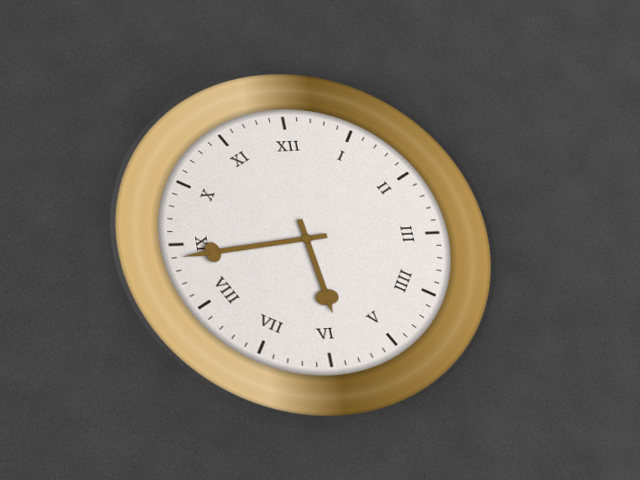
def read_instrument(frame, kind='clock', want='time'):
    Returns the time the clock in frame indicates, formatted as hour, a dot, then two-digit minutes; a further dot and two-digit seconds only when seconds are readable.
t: 5.44
